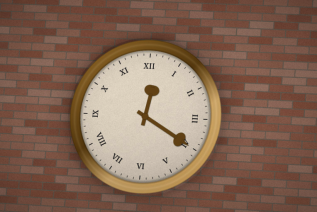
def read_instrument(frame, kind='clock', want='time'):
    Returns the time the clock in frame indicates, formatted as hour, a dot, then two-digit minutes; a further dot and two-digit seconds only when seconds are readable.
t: 12.20
